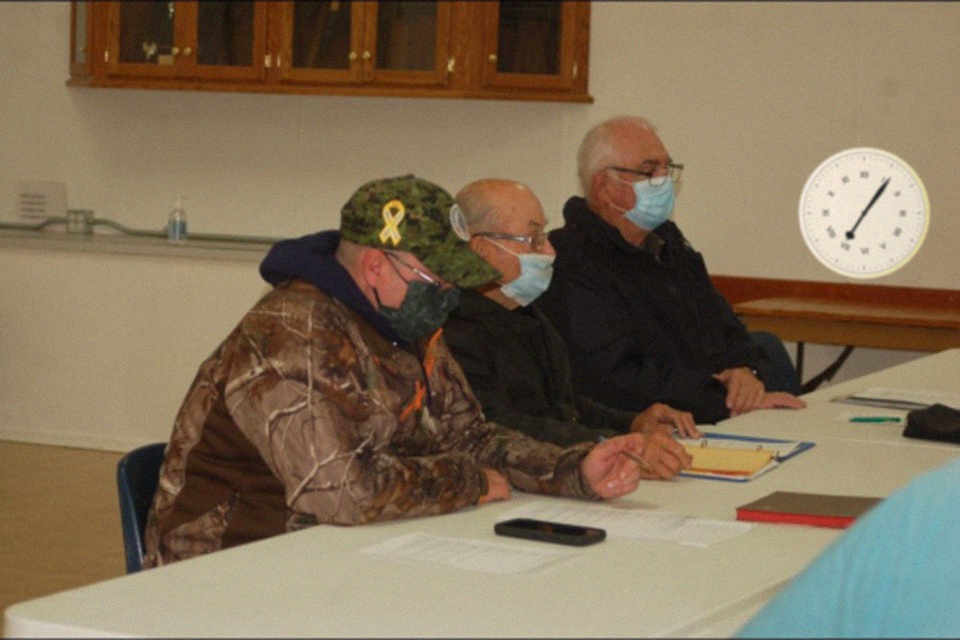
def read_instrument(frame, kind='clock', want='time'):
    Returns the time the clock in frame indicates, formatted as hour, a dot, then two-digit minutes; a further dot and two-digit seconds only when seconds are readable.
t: 7.06
